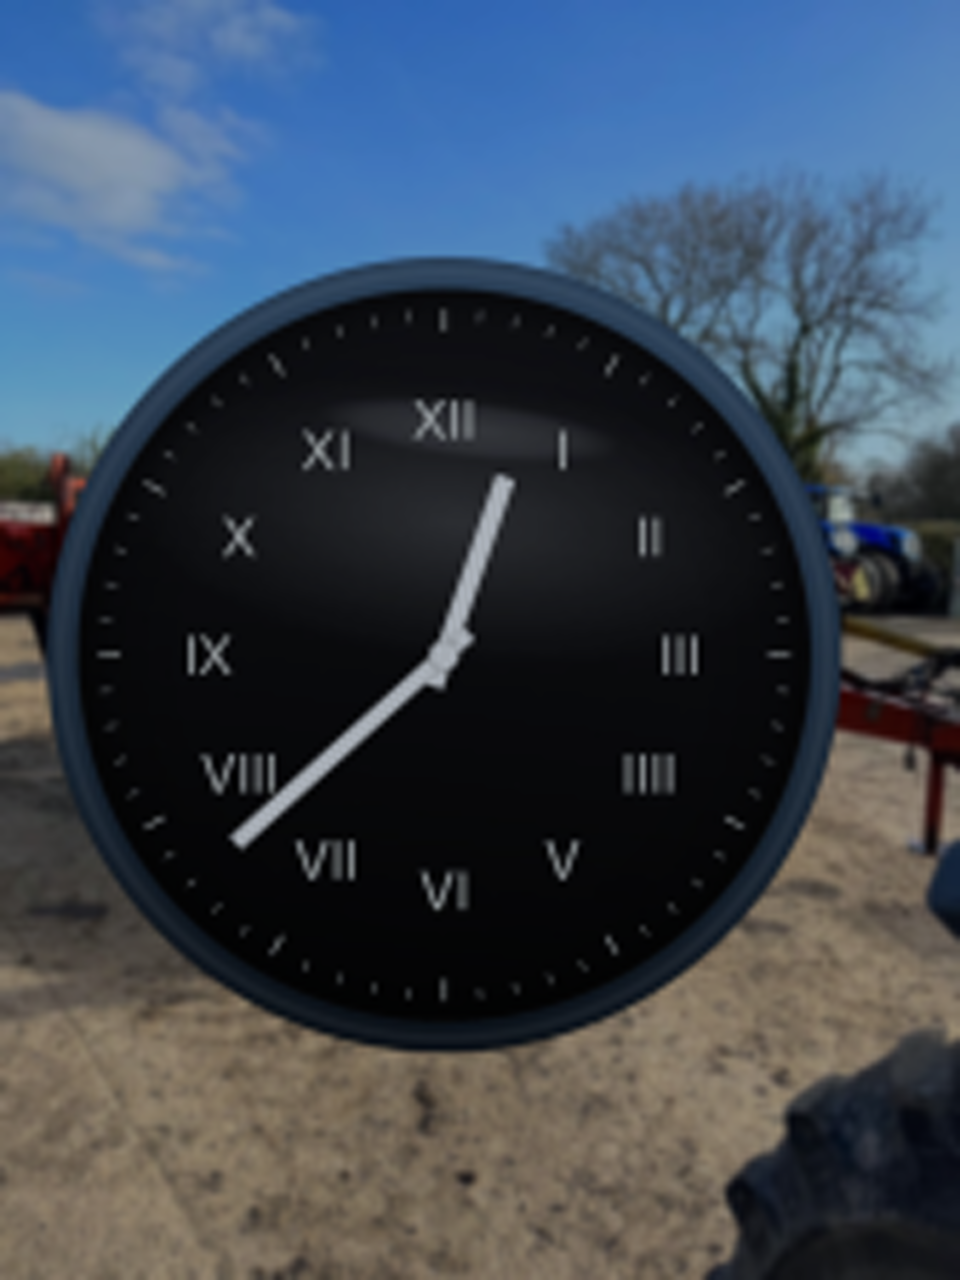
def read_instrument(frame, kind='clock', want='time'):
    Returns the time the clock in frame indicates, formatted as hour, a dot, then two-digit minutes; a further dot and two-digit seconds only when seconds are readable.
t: 12.38
